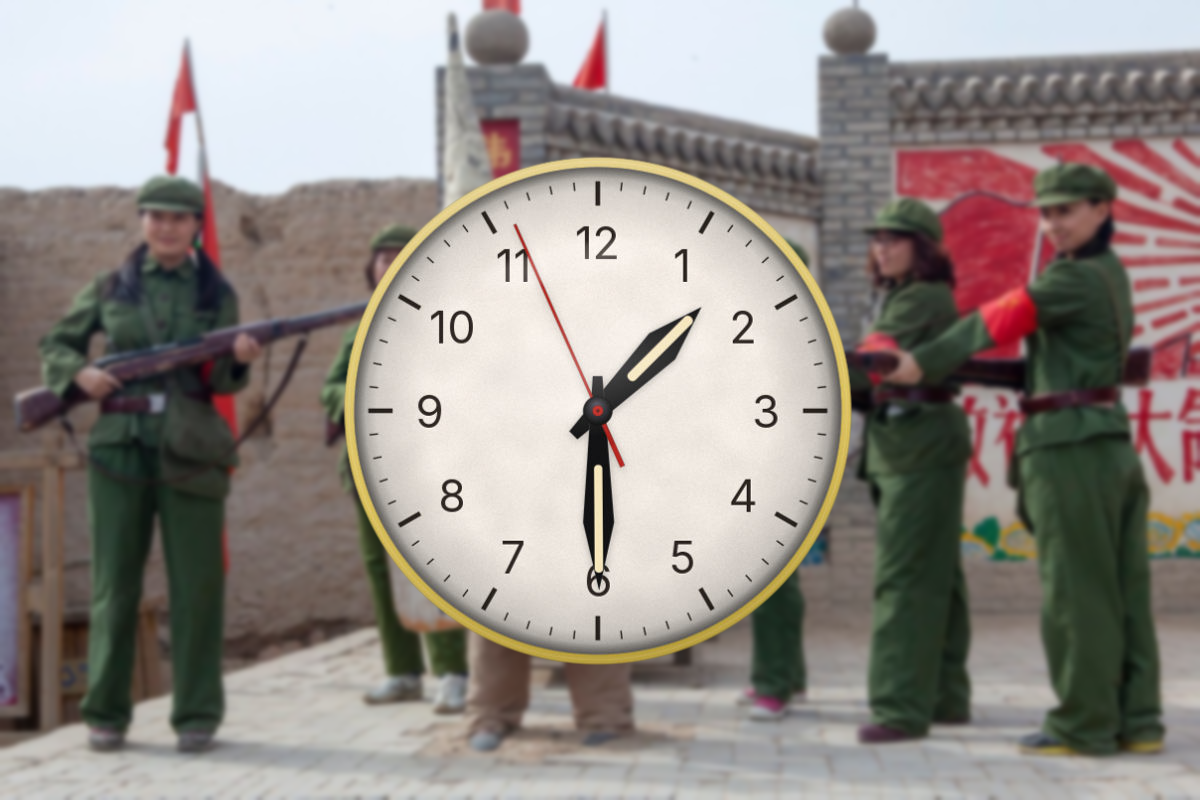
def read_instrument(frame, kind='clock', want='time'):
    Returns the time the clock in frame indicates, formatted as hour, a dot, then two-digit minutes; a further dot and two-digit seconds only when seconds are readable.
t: 1.29.56
